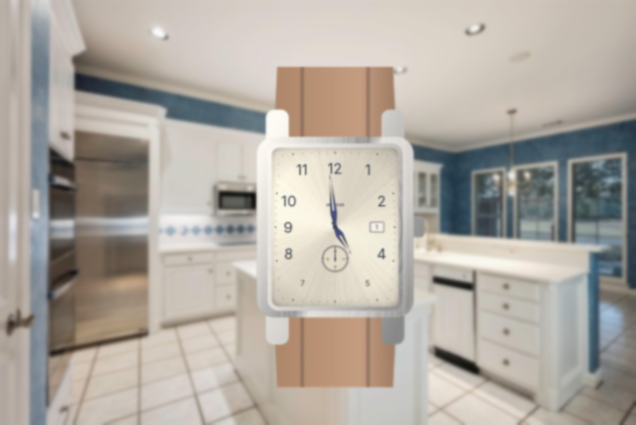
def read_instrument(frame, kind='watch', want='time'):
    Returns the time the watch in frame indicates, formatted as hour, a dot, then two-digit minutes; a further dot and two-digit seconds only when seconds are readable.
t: 4.59
